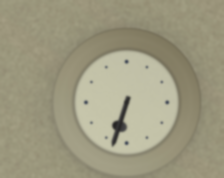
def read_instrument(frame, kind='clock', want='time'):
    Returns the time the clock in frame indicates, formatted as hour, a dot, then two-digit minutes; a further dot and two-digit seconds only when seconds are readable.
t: 6.33
